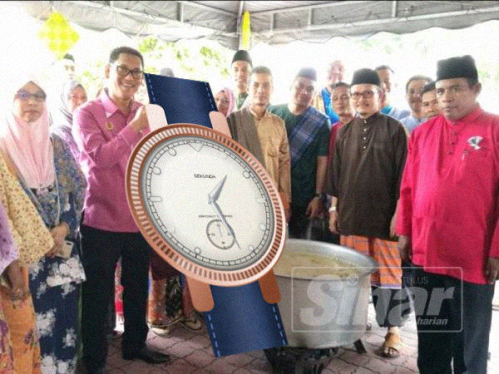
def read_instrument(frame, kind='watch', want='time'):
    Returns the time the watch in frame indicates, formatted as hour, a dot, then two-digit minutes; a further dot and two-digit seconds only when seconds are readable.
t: 1.27
